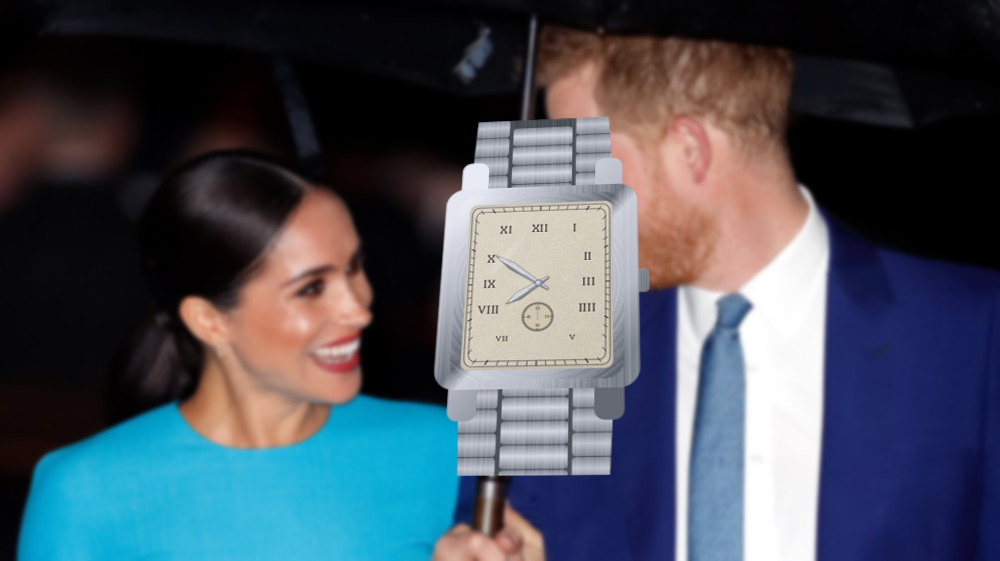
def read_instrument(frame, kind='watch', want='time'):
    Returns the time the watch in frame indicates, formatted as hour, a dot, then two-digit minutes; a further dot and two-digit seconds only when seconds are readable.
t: 7.51
